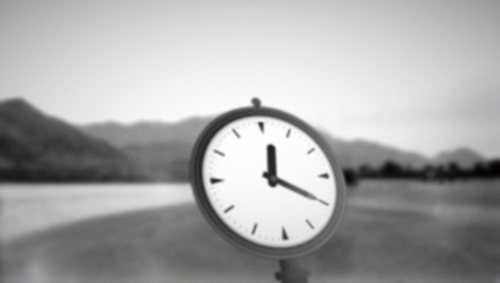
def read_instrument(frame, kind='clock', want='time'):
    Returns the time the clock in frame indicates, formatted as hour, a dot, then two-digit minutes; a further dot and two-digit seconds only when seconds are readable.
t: 12.20
